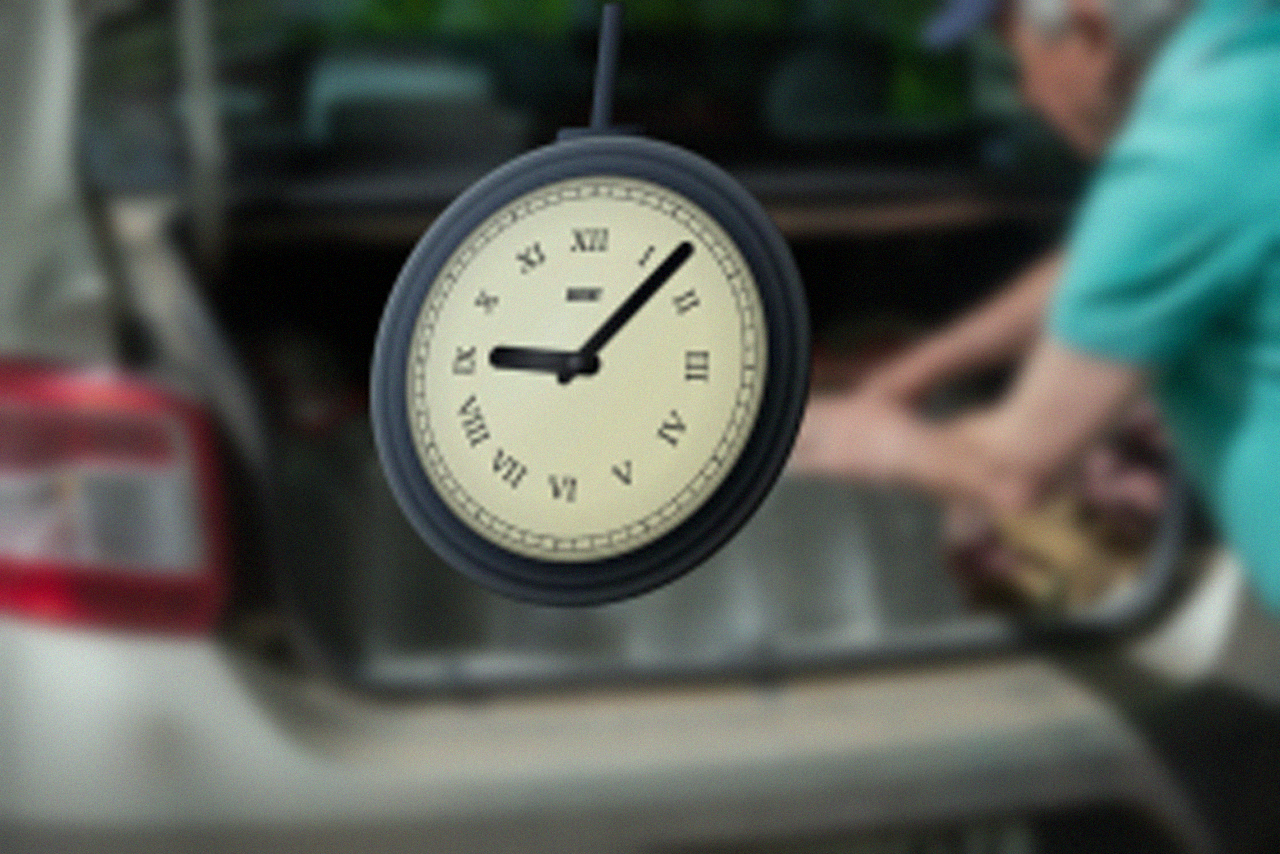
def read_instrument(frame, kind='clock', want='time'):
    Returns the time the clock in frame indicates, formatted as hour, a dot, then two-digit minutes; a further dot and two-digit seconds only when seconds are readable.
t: 9.07
